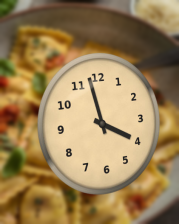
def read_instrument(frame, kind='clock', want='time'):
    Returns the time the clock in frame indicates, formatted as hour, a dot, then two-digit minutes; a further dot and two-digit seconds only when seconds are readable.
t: 3.58
